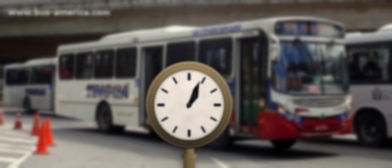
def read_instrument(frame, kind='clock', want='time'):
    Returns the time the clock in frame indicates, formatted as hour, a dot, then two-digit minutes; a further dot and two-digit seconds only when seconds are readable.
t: 1.04
